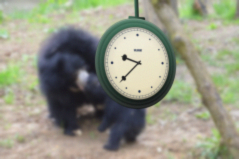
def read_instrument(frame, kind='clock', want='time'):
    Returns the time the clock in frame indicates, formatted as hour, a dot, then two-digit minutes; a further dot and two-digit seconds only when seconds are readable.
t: 9.38
